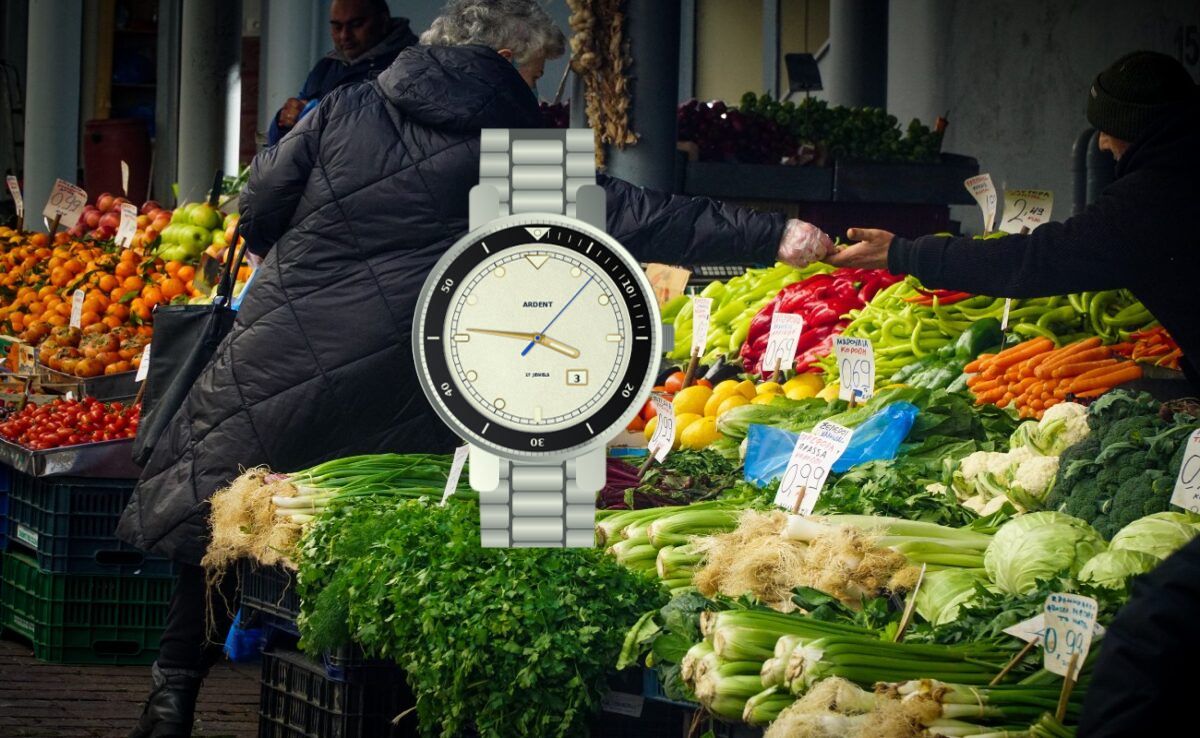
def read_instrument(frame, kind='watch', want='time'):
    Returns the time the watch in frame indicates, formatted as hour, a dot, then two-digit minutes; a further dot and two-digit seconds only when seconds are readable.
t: 3.46.07
